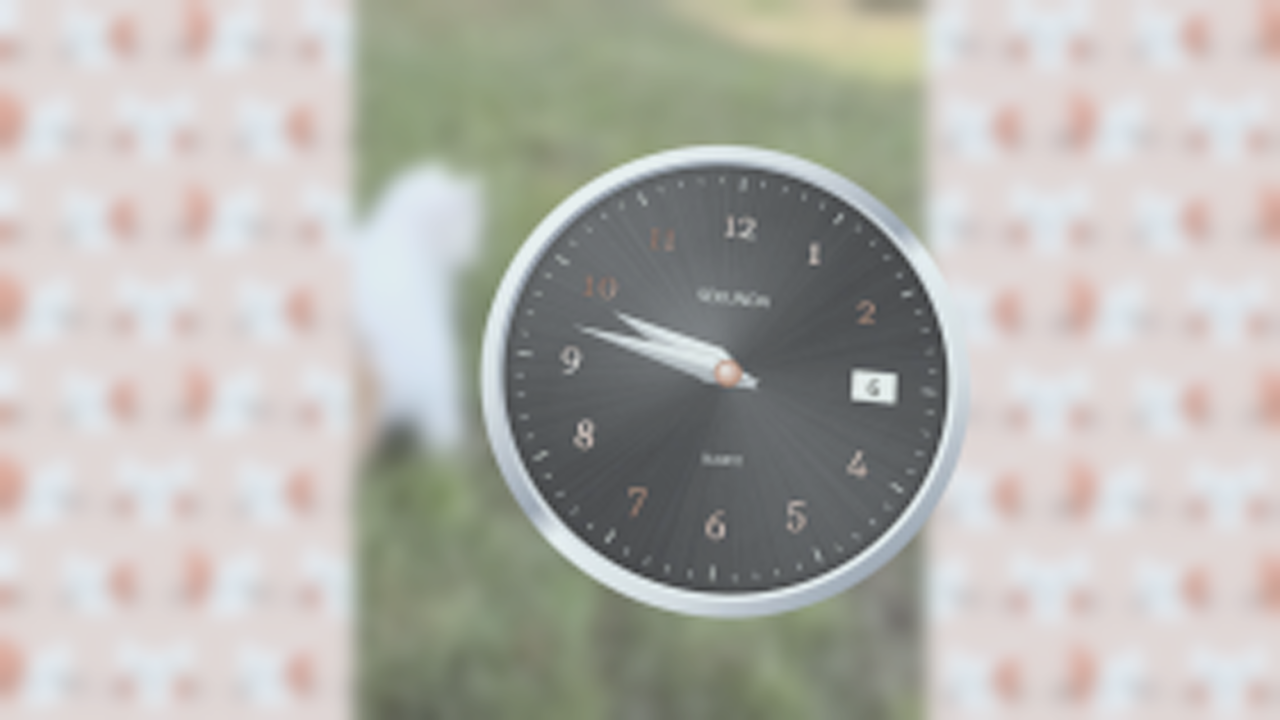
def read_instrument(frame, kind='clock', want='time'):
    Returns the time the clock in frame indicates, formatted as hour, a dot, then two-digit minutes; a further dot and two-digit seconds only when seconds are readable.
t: 9.47
